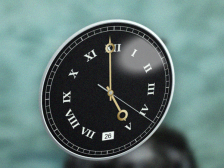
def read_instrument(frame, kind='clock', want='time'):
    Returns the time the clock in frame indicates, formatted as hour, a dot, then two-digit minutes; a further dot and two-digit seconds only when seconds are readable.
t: 4.59.21
